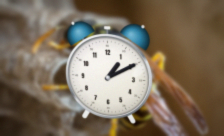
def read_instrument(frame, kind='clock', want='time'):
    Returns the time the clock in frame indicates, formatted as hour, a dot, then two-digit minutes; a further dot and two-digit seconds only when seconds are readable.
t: 1.10
